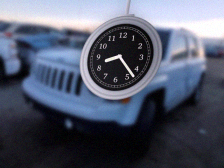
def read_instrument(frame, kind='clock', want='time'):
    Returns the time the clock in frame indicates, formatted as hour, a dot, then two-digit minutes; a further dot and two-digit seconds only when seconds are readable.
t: 8.23
